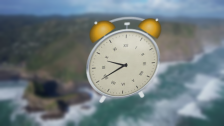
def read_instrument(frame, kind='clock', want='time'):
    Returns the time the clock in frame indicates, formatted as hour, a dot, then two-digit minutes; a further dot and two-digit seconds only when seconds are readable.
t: 9.40
